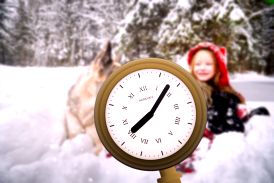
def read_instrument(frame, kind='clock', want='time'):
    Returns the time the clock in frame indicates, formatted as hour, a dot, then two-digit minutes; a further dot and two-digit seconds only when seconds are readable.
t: 8.08
